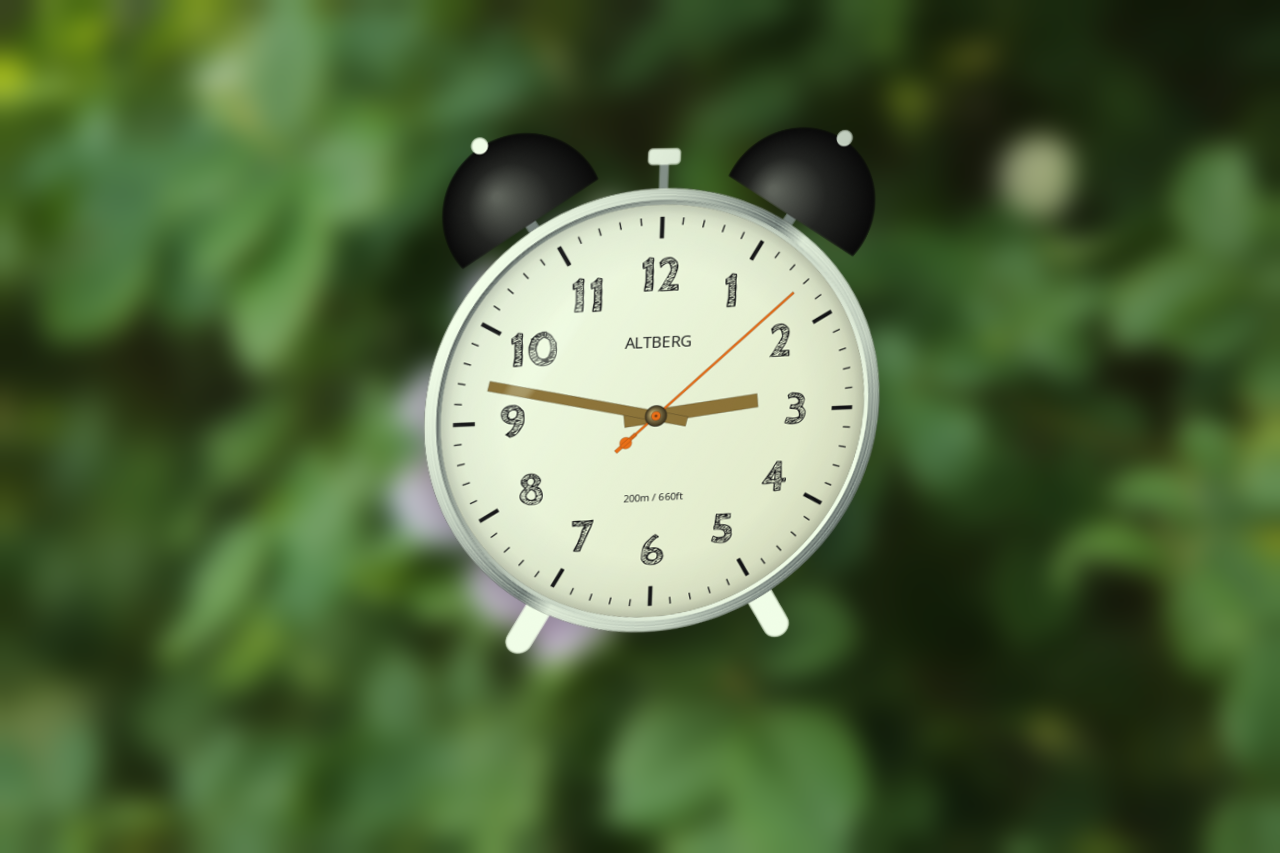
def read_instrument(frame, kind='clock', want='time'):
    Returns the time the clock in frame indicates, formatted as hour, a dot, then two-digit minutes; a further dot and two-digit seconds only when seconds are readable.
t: 2.47.08
